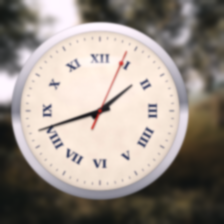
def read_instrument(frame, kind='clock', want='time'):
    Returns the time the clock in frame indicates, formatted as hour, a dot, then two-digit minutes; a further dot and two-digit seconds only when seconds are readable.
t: 1.42.04
